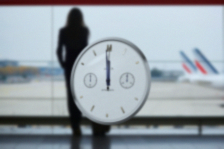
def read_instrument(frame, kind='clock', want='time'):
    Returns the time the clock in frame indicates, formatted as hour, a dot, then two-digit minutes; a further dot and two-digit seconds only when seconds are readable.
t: 11.59
